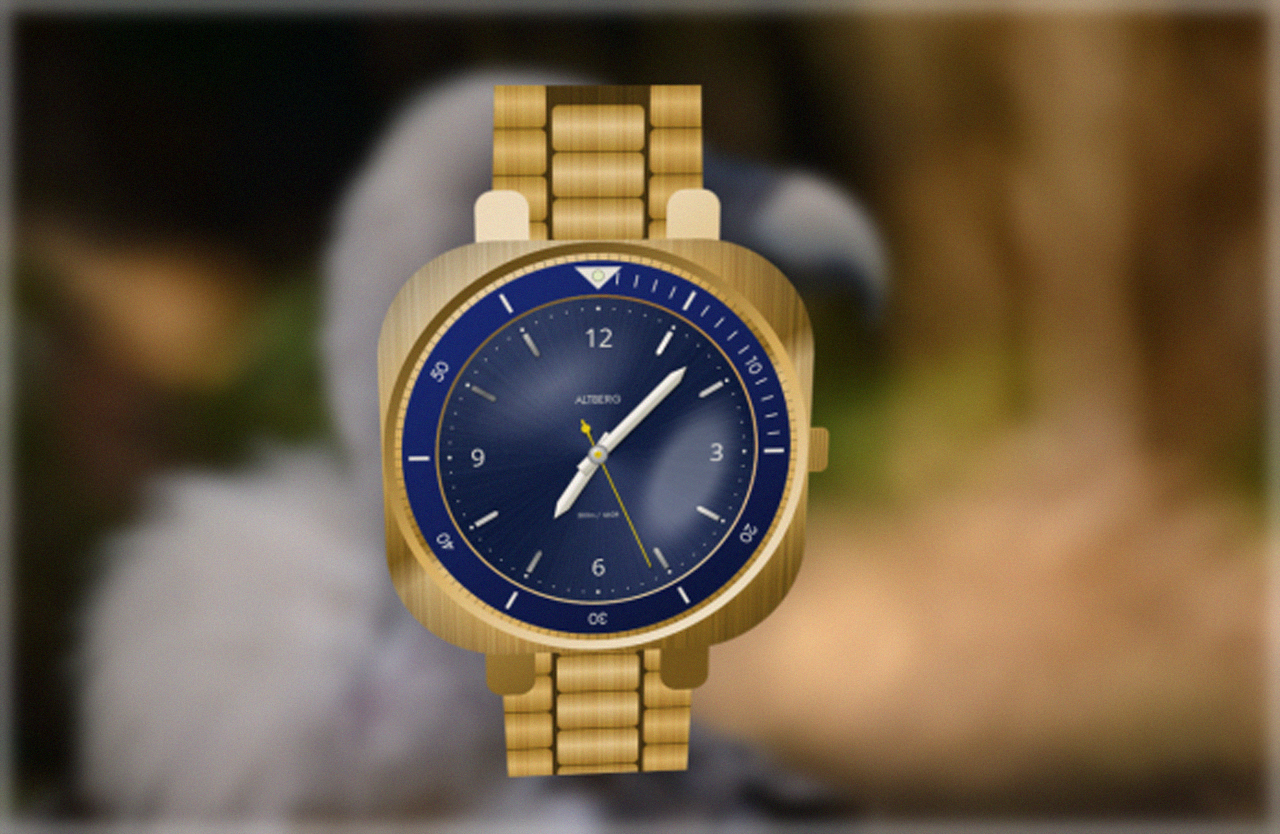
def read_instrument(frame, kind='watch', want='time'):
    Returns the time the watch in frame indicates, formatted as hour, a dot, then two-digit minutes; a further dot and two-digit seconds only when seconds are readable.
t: 7.07.26
